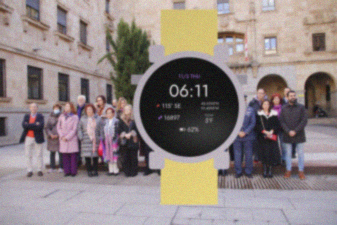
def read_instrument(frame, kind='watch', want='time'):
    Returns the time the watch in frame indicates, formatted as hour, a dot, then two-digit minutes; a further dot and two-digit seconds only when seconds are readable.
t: 6.11
